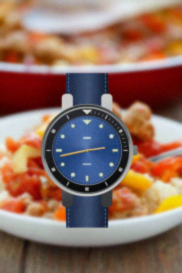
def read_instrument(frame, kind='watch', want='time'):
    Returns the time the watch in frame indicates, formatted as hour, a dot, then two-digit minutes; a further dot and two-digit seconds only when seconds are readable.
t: 2.43
